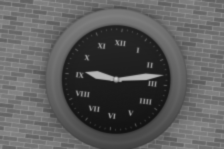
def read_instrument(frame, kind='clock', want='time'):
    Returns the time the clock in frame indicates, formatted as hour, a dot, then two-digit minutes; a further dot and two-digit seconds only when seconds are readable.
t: 9.13
